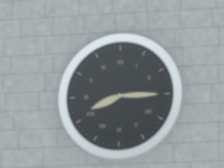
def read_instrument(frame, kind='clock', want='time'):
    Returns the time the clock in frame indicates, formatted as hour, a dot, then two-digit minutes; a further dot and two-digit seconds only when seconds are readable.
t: 8.15
